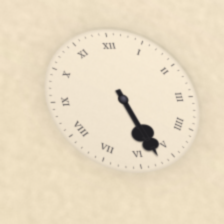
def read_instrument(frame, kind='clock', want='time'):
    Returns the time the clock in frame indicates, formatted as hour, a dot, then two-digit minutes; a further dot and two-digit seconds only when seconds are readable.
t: 5.27
